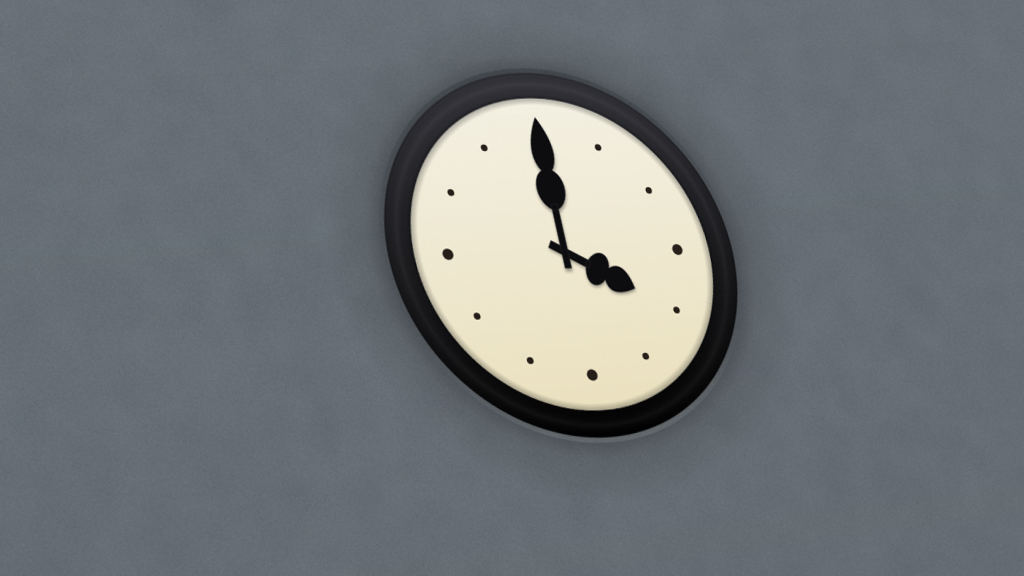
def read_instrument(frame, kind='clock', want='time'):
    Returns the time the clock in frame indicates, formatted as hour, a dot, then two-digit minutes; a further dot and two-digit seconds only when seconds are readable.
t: 4.00
